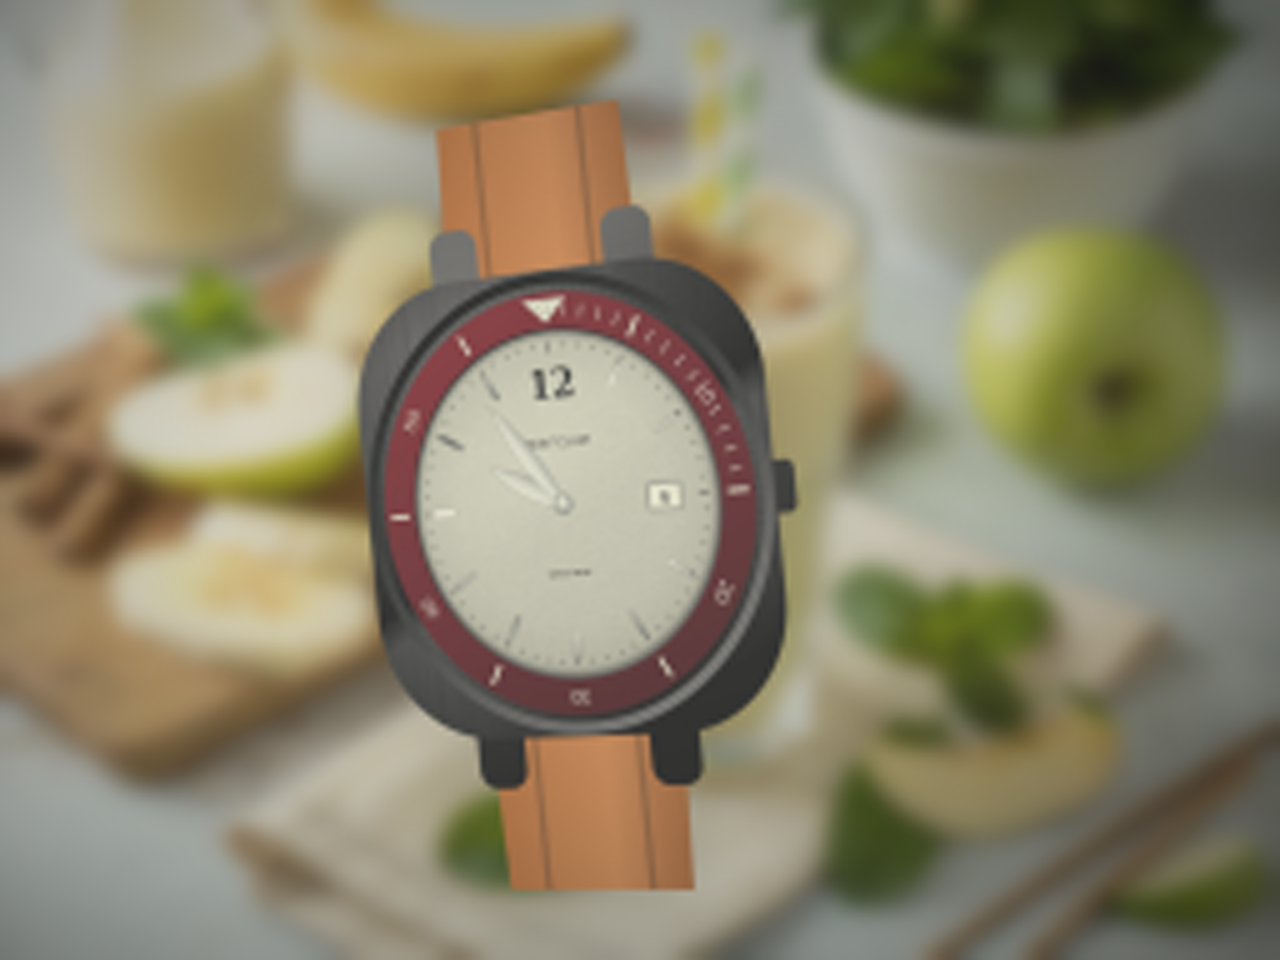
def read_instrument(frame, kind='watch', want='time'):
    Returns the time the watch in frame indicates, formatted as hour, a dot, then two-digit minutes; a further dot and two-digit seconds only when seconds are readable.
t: 9.54
